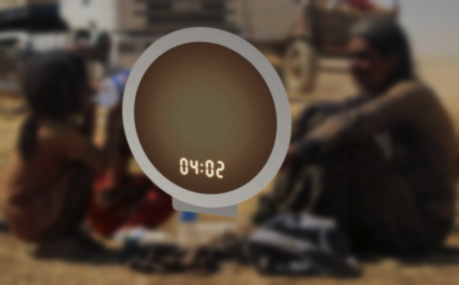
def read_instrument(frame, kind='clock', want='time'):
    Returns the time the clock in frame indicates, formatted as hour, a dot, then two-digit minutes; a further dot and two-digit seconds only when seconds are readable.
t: 4.02
